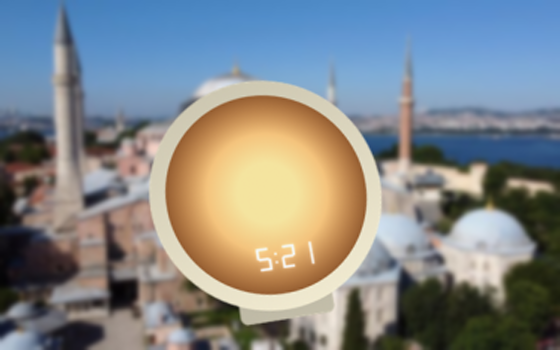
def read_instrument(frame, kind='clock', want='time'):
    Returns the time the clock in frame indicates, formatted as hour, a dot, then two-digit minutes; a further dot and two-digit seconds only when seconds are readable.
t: 5.21
